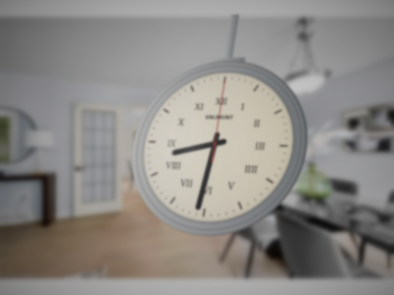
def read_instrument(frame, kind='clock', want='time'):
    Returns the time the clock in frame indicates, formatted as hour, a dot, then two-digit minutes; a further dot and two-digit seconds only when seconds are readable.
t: 8.31.00
